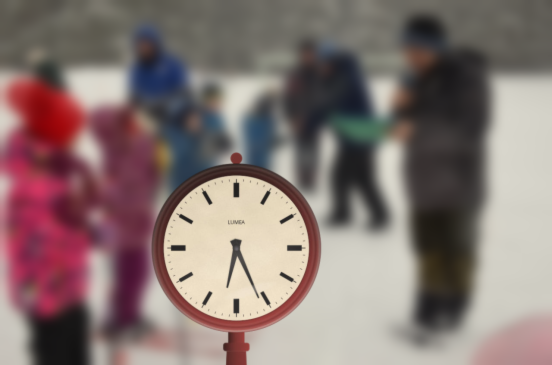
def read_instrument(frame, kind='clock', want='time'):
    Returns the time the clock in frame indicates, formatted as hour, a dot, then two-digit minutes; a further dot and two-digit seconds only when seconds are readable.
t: 6.26
